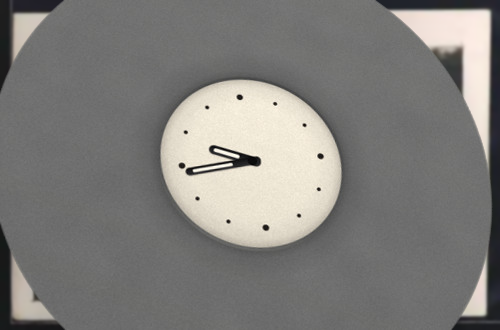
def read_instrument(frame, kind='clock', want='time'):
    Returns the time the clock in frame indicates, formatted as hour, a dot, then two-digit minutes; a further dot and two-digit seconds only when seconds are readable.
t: 9.44
